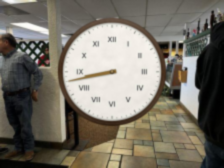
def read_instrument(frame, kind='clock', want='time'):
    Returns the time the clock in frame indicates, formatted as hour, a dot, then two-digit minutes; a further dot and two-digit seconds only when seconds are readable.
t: 8.43
